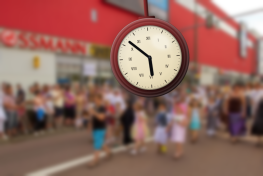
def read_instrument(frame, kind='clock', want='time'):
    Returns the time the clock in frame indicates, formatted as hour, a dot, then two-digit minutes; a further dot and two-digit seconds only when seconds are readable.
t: 5.52
